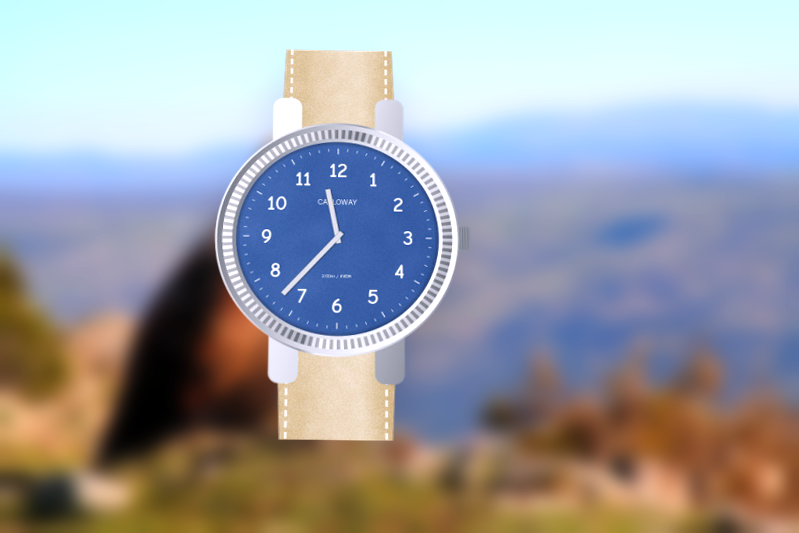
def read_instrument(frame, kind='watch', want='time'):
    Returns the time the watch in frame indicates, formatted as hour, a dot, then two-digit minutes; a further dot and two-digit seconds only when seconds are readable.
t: 11.37
